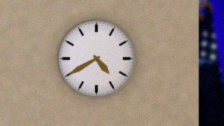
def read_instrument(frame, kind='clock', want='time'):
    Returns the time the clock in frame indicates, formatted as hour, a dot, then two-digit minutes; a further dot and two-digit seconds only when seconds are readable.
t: 4.40
